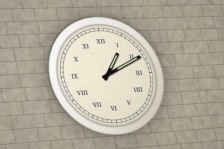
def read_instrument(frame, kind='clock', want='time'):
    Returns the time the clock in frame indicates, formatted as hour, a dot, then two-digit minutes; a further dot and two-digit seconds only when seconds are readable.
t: 1.11
